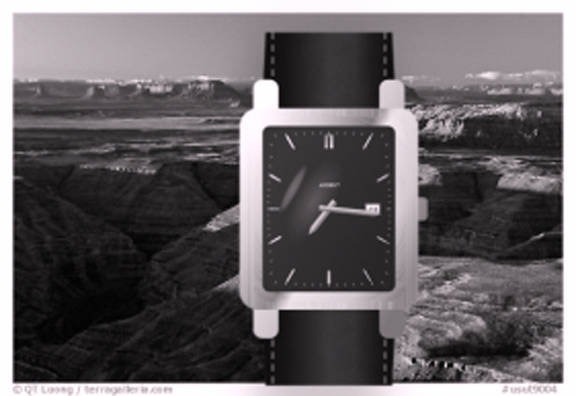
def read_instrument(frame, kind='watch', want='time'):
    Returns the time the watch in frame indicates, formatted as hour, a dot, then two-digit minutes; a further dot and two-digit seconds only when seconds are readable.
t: 7.16
